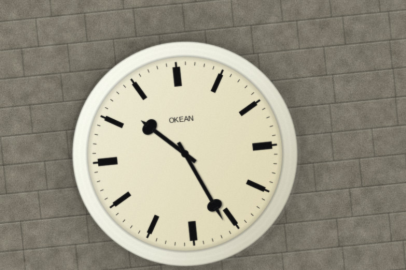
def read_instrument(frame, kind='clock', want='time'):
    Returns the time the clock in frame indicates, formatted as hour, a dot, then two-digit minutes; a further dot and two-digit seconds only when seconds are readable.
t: 10.26
